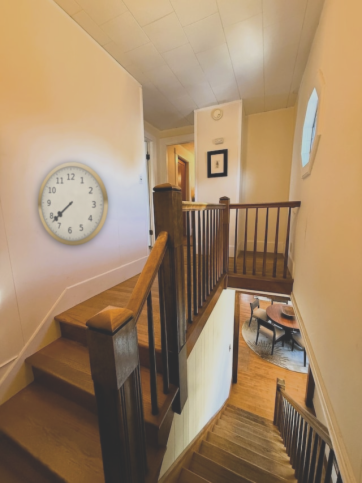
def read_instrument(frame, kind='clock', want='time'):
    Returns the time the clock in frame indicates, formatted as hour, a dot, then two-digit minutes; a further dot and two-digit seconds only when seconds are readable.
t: 7.38
